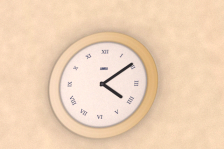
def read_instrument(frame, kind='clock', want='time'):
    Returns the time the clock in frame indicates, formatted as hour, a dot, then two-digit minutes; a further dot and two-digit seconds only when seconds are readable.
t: 4.09
